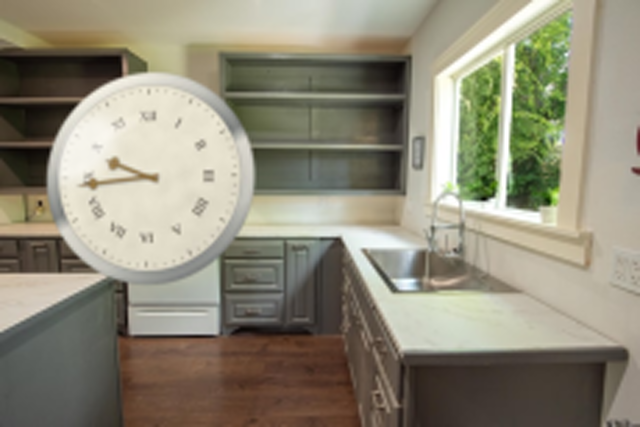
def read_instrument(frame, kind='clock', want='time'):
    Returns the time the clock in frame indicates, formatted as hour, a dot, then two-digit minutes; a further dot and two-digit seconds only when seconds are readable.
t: 9.44
